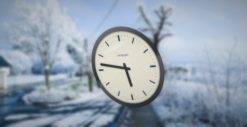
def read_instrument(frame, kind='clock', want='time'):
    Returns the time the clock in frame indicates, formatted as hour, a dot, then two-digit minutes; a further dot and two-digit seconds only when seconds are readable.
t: 5.47
